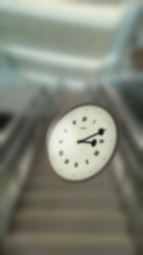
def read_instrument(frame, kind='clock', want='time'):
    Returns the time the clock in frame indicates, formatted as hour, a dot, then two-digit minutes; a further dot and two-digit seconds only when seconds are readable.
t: 3.11
